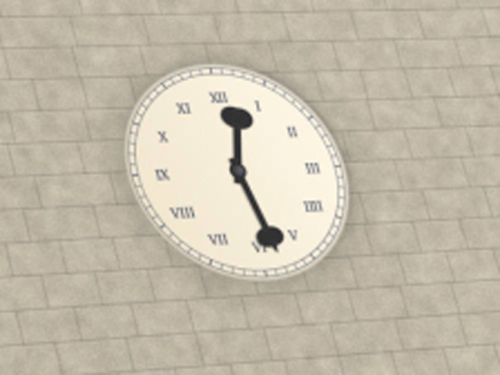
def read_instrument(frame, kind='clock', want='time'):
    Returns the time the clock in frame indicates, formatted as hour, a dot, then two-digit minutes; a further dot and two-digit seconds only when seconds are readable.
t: 12.28
